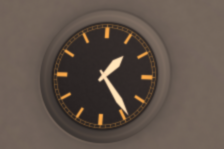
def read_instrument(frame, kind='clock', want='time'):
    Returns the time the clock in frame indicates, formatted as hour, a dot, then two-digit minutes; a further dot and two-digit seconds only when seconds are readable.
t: 1.24
